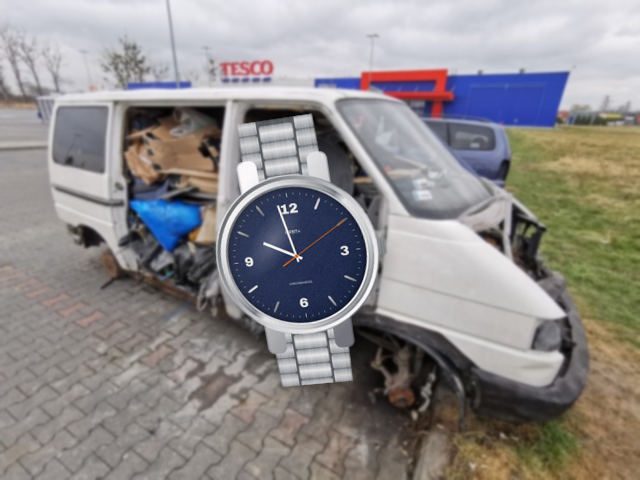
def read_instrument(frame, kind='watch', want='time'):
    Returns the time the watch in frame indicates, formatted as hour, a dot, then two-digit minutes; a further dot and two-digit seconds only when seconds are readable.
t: 9.58.10
